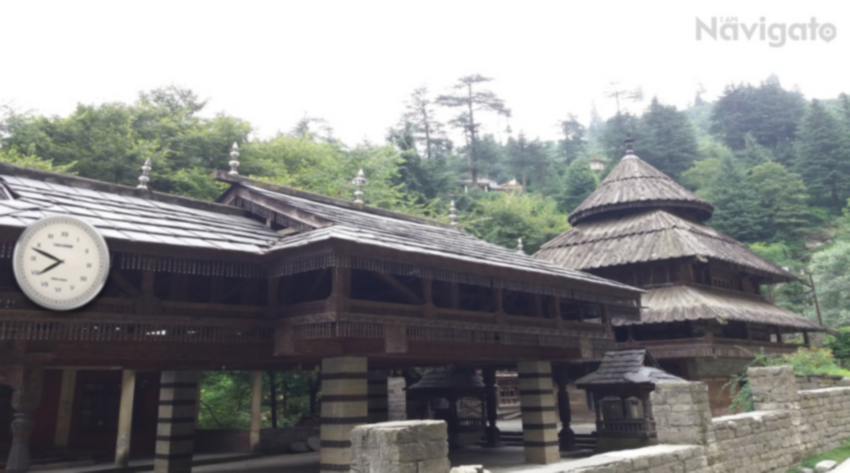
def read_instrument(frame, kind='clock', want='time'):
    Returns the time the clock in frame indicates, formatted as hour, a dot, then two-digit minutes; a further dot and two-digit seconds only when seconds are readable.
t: 7.48
